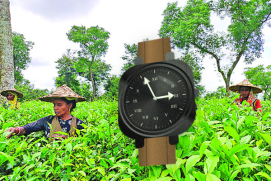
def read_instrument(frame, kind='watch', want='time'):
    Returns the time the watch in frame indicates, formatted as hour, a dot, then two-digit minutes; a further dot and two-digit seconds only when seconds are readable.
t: 2.56
